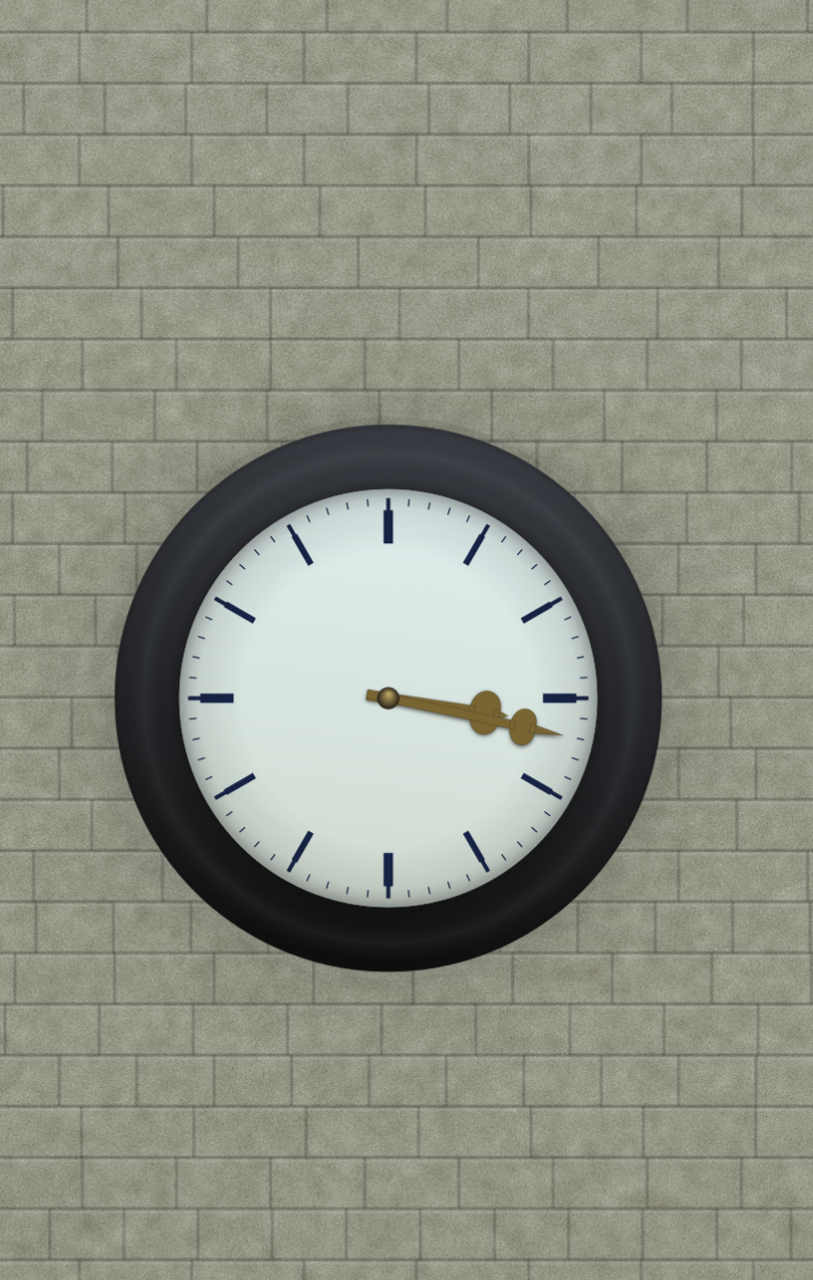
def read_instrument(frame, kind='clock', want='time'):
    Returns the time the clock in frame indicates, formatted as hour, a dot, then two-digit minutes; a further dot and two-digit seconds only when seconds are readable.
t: 3.17
